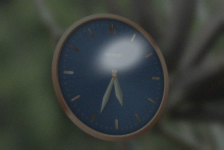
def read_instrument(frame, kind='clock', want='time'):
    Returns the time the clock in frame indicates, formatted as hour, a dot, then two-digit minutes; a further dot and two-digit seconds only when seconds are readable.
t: 5.34
